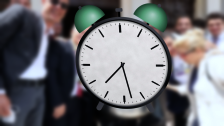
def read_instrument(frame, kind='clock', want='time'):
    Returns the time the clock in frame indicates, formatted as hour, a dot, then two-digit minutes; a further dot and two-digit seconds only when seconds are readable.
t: 7.28
